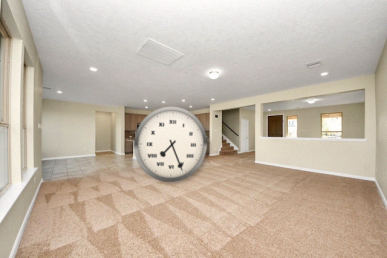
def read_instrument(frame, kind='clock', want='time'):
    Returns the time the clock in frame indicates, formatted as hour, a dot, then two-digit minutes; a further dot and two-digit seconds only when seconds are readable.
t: 7.26
